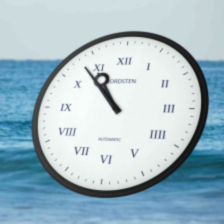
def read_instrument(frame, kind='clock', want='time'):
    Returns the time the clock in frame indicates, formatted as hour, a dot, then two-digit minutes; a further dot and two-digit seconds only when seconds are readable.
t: 10.53
